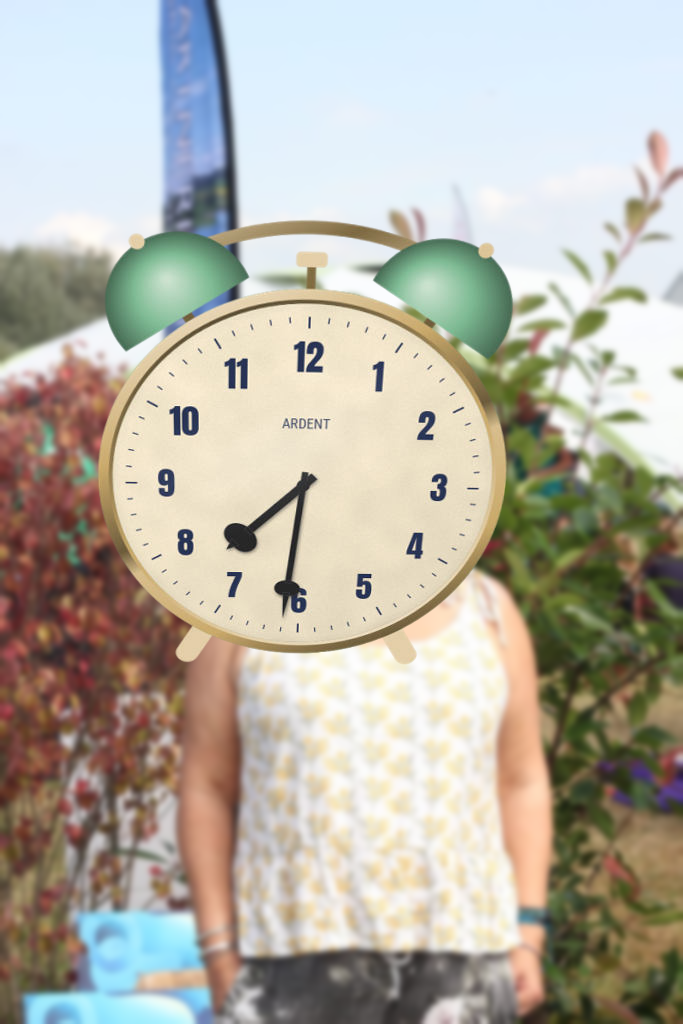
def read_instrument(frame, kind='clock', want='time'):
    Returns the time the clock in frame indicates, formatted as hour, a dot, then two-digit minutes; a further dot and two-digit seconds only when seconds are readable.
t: 7.31
